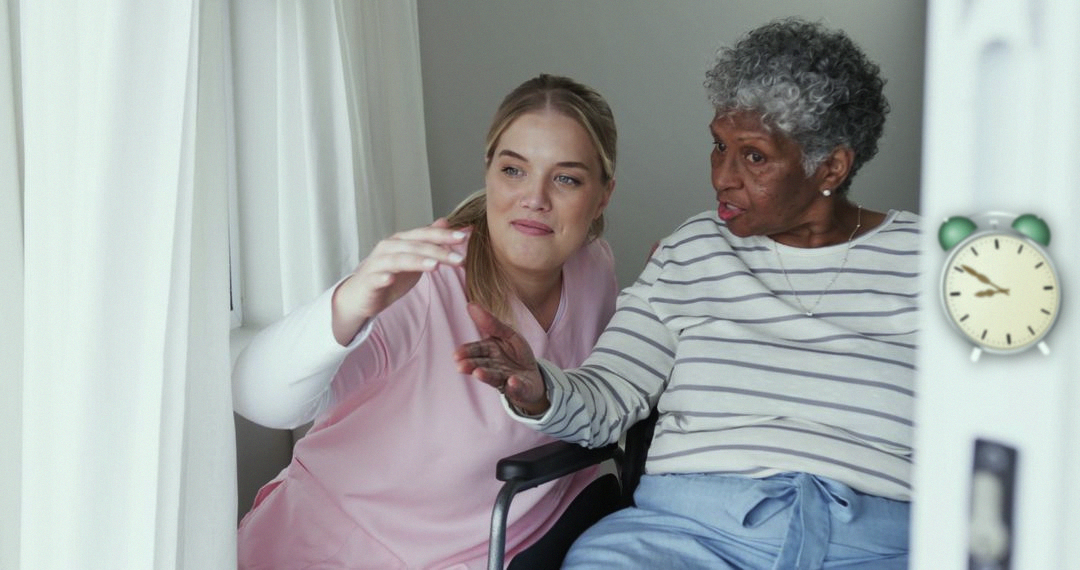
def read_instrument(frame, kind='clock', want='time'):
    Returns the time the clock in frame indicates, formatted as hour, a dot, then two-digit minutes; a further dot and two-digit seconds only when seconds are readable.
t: 8.51
